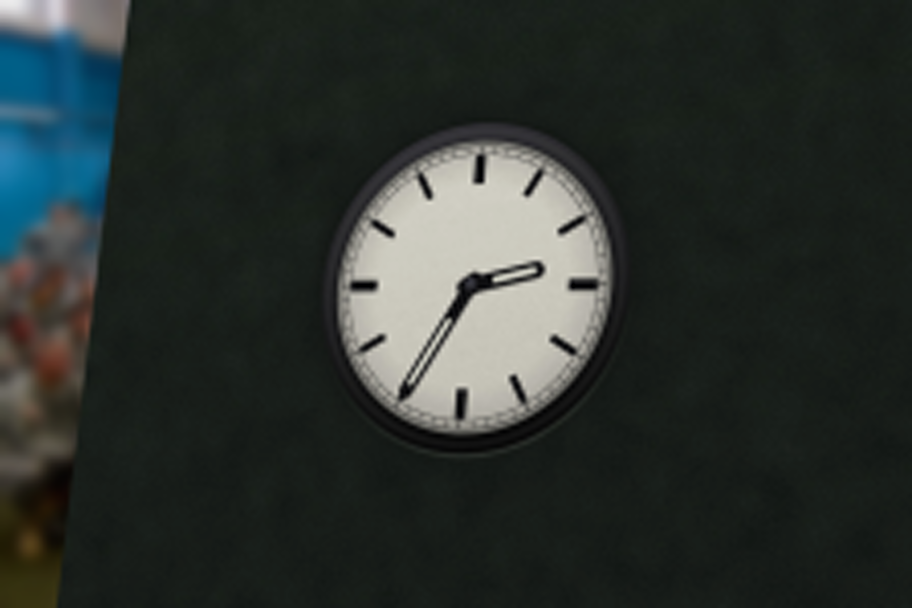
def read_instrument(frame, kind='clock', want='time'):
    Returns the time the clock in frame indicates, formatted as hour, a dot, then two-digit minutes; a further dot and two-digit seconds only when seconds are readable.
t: 2.35
